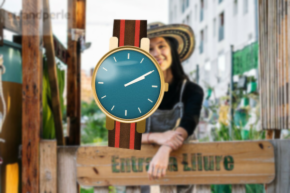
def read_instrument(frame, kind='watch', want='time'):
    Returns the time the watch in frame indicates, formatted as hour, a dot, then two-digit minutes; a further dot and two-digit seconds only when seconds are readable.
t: 2.10
